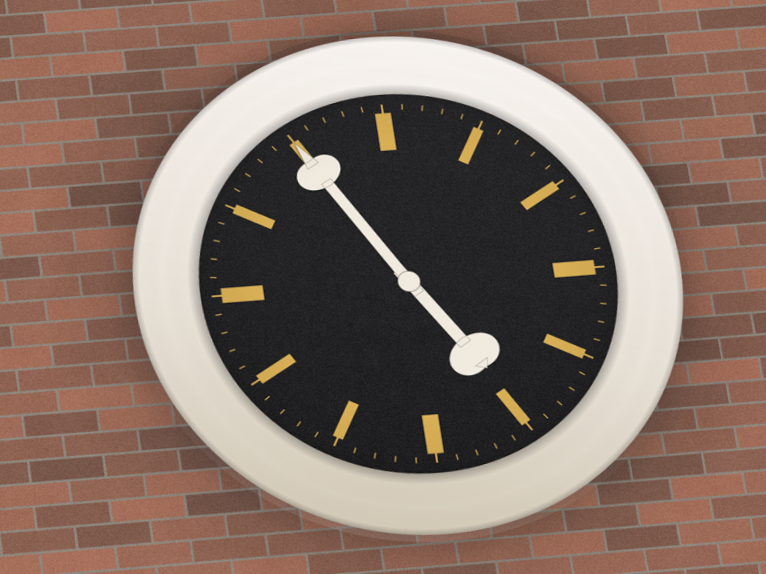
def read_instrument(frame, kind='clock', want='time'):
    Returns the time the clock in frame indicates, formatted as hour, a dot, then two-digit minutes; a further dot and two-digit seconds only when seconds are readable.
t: 4.55
